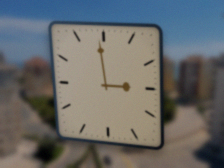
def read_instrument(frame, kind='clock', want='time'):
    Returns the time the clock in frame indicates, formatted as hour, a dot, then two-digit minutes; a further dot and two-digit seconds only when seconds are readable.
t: 2.59
